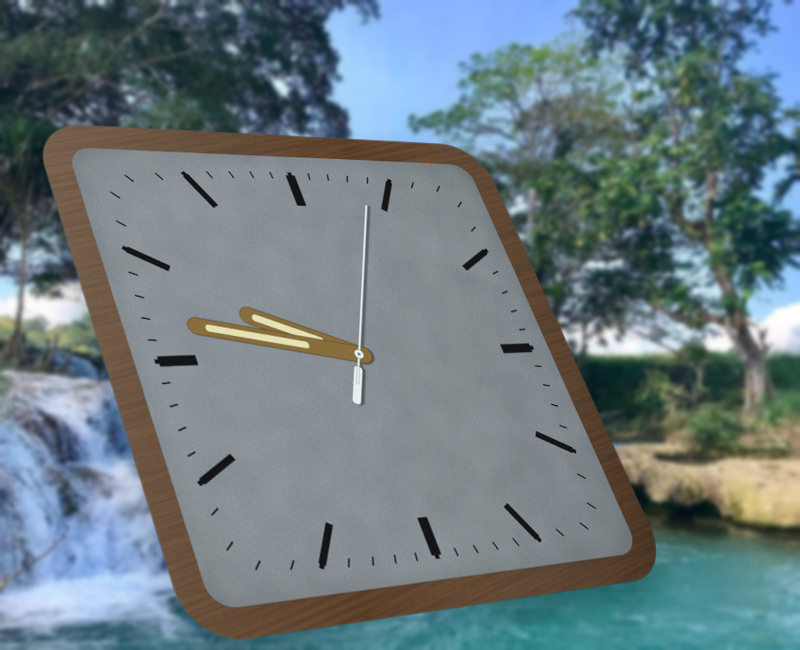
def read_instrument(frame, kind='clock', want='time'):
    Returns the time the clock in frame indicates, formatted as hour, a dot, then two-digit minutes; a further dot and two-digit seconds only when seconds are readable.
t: 9.47.04
